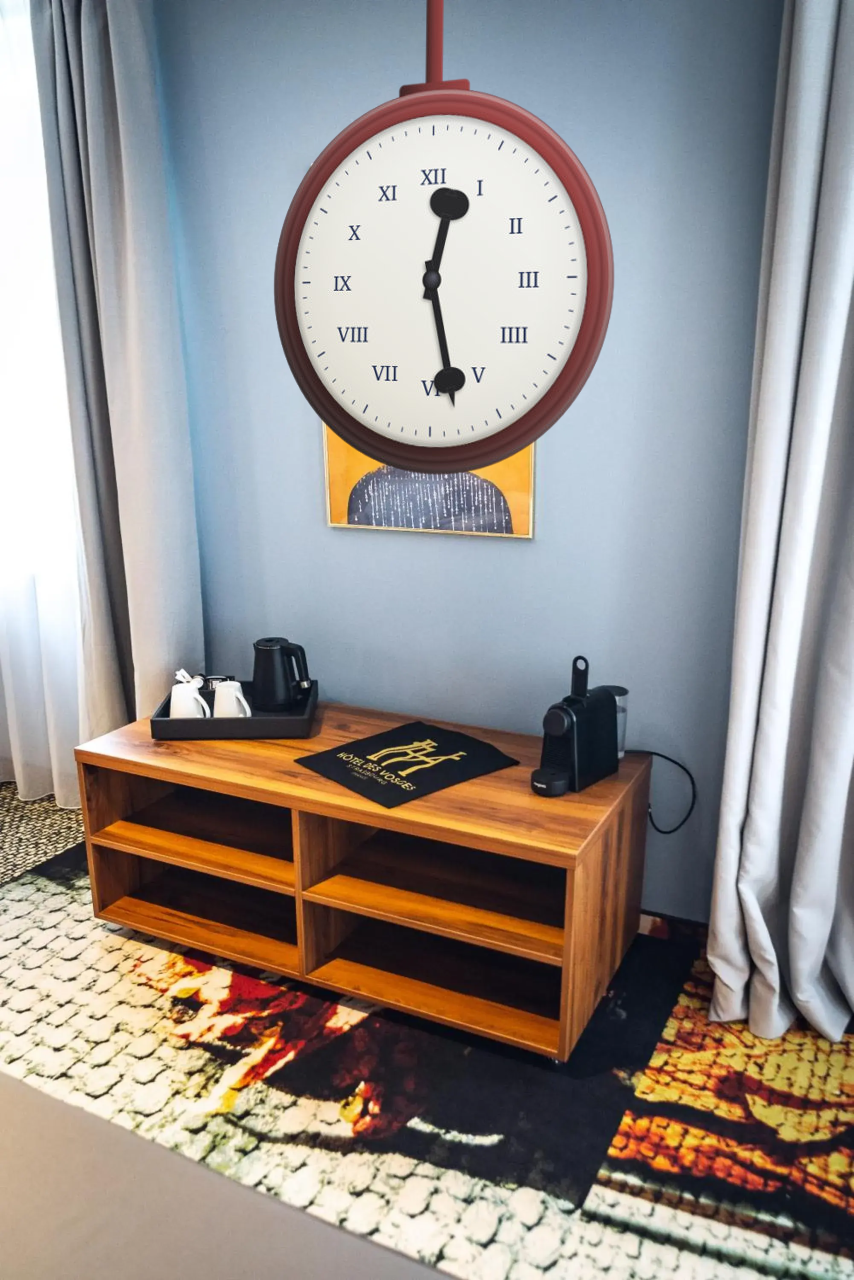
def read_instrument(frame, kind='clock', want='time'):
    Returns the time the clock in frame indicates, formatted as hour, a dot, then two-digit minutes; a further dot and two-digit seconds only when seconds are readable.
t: 12.28
